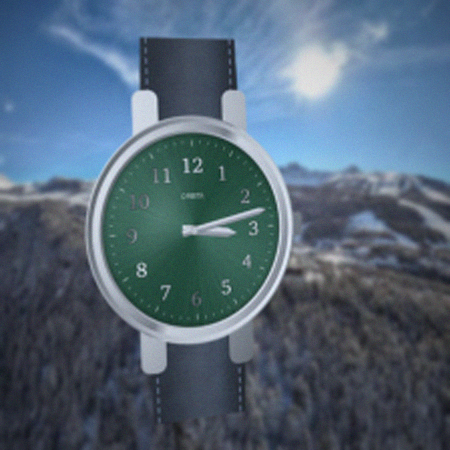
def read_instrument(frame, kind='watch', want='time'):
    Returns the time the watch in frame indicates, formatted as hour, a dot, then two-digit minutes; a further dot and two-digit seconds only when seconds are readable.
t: 3.13
